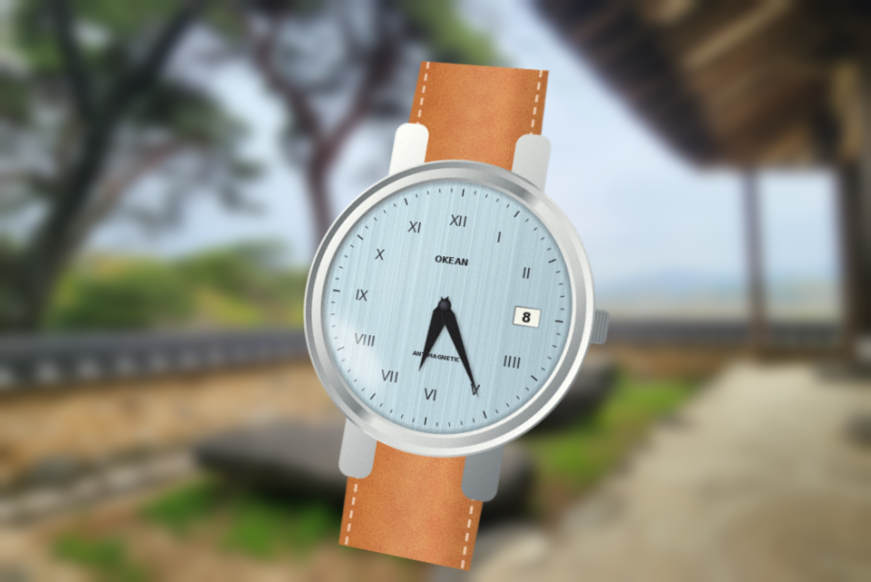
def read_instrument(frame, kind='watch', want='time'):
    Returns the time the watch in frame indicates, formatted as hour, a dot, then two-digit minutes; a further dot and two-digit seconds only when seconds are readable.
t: 6.25
